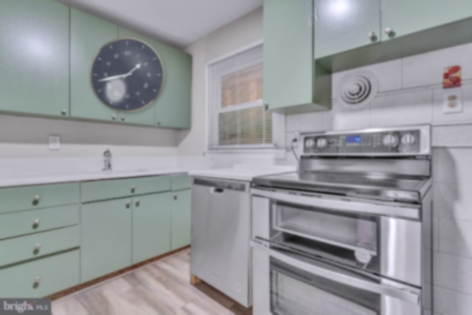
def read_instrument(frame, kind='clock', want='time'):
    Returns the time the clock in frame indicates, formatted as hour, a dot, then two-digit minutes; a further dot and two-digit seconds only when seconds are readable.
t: 1.43
